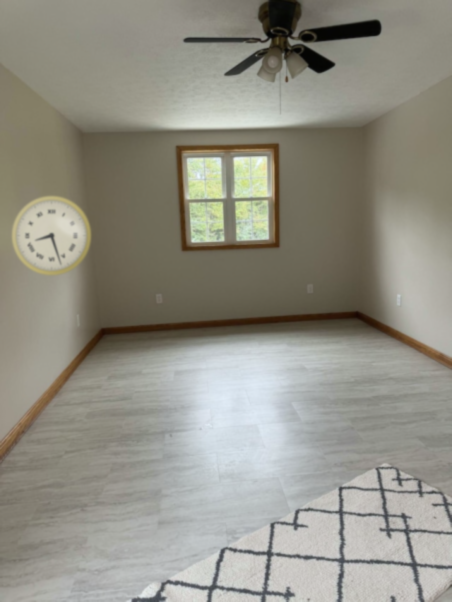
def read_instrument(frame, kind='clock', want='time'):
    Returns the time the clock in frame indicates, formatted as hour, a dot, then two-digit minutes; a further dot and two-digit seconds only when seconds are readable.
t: 8.27
